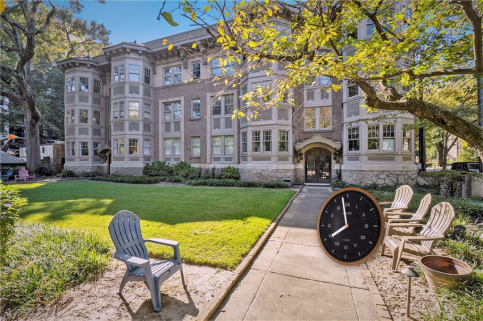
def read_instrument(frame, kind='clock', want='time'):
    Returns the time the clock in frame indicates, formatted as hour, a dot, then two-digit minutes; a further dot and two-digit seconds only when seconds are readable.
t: 7.58
